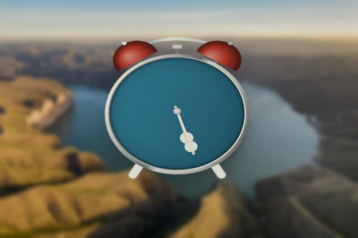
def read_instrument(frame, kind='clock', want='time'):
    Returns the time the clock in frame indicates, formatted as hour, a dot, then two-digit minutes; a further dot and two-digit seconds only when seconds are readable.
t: 5.27
